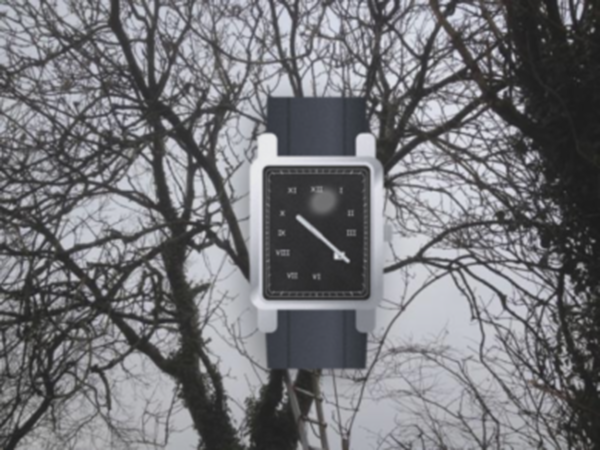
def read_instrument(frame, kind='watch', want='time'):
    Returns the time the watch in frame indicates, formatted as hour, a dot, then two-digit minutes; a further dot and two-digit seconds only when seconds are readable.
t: 10.22
